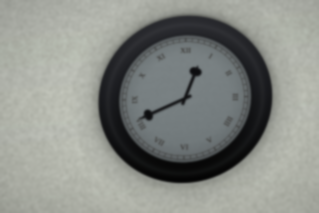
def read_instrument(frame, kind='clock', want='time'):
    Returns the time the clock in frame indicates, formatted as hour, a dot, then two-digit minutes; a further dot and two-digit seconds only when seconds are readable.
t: 12.41
